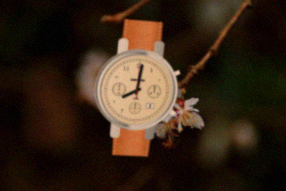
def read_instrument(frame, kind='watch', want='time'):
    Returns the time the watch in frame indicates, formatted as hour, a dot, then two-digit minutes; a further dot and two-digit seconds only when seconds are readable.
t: 8.01
